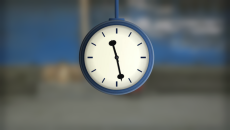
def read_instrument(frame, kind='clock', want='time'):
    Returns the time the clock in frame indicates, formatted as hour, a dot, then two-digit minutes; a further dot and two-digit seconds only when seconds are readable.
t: 11.28
